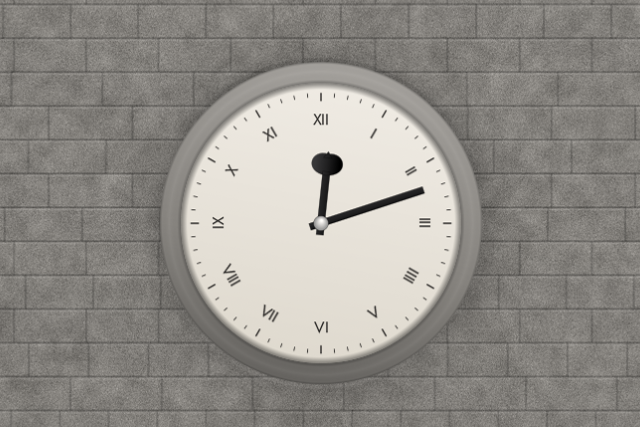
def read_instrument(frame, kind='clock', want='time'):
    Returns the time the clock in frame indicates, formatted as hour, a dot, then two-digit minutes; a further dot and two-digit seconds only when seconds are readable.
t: 12.12
